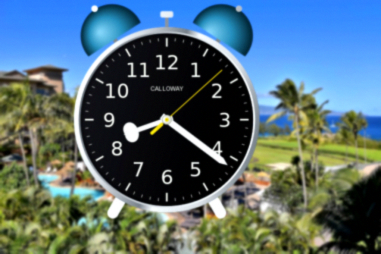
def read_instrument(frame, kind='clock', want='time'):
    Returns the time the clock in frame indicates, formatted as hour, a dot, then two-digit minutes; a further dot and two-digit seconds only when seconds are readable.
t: 8.21.08
